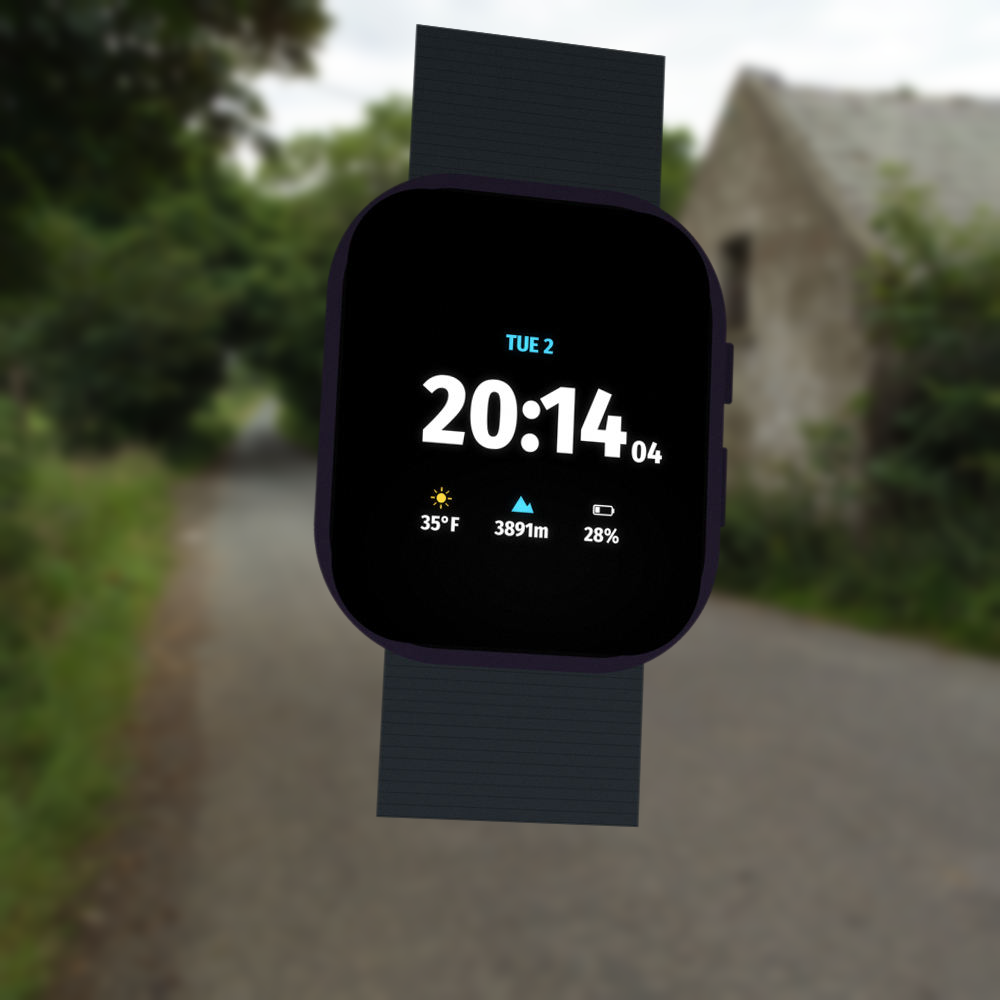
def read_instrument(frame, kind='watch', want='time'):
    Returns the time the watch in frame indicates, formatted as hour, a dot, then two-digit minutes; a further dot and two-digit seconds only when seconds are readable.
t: 20.14.04
